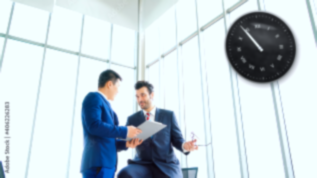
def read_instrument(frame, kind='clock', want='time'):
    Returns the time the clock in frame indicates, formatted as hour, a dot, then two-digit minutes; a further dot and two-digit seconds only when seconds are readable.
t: 10.54
